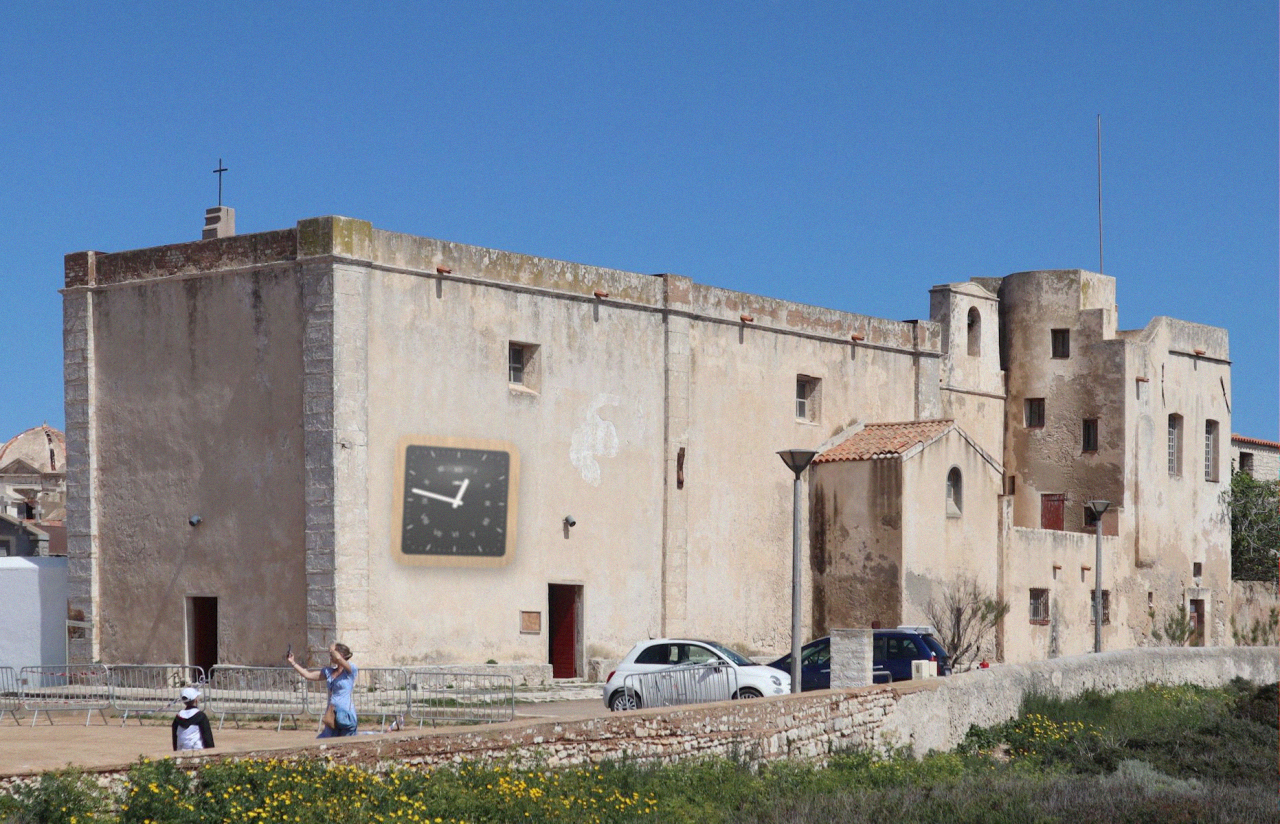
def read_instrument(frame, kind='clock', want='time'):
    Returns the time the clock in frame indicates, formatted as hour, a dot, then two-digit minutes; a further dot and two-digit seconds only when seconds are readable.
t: 12.47
